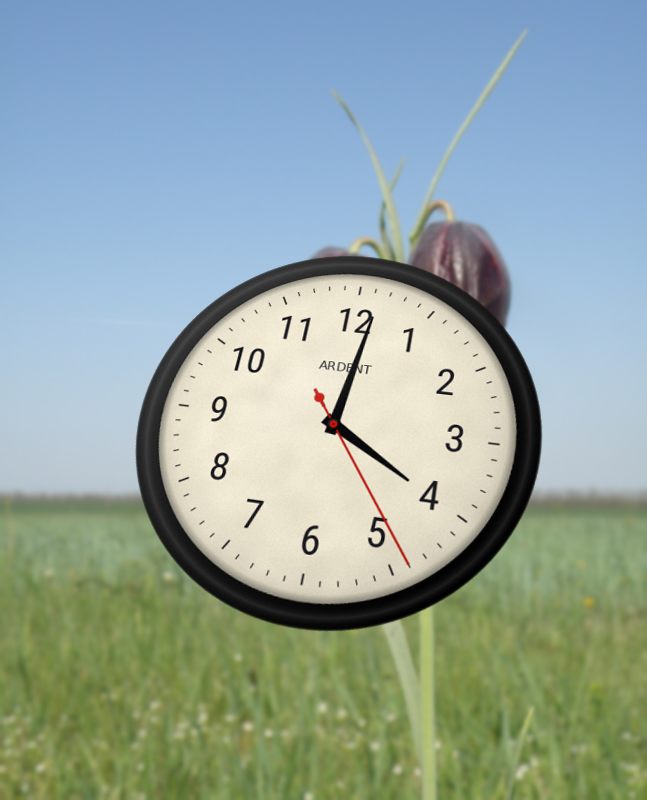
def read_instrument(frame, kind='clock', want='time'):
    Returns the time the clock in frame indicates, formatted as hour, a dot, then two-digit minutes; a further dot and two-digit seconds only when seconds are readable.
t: 4.01.24
